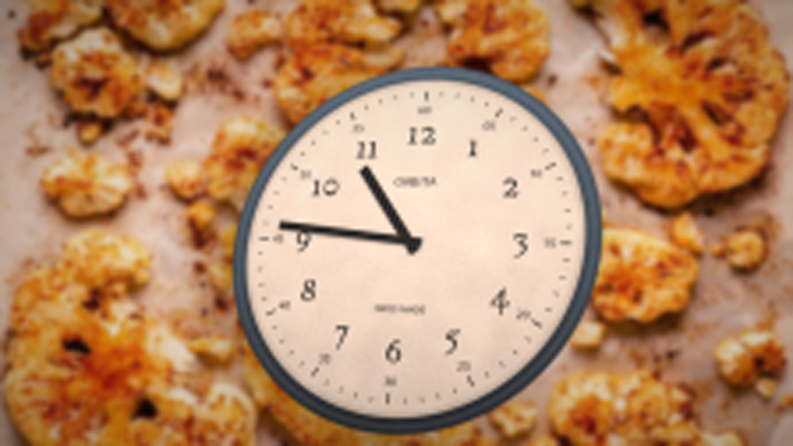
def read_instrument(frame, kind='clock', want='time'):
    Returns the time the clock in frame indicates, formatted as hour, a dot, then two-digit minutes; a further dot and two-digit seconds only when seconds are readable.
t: 10.46
